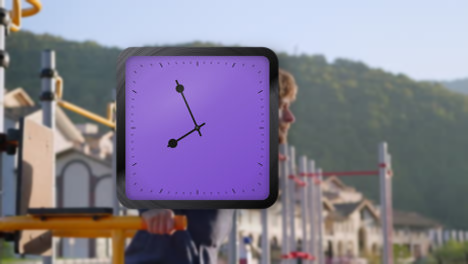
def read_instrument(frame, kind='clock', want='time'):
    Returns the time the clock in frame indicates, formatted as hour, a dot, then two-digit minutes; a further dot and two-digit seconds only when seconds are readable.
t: 7.56
